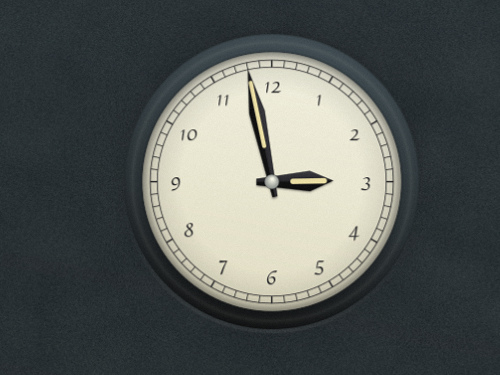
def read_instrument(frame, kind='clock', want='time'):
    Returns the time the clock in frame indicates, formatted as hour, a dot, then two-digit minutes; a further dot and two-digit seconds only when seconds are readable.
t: 2.58
